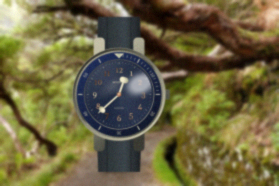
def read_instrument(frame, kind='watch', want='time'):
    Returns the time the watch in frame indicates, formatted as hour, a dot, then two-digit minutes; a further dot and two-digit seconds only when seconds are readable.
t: 12.38
